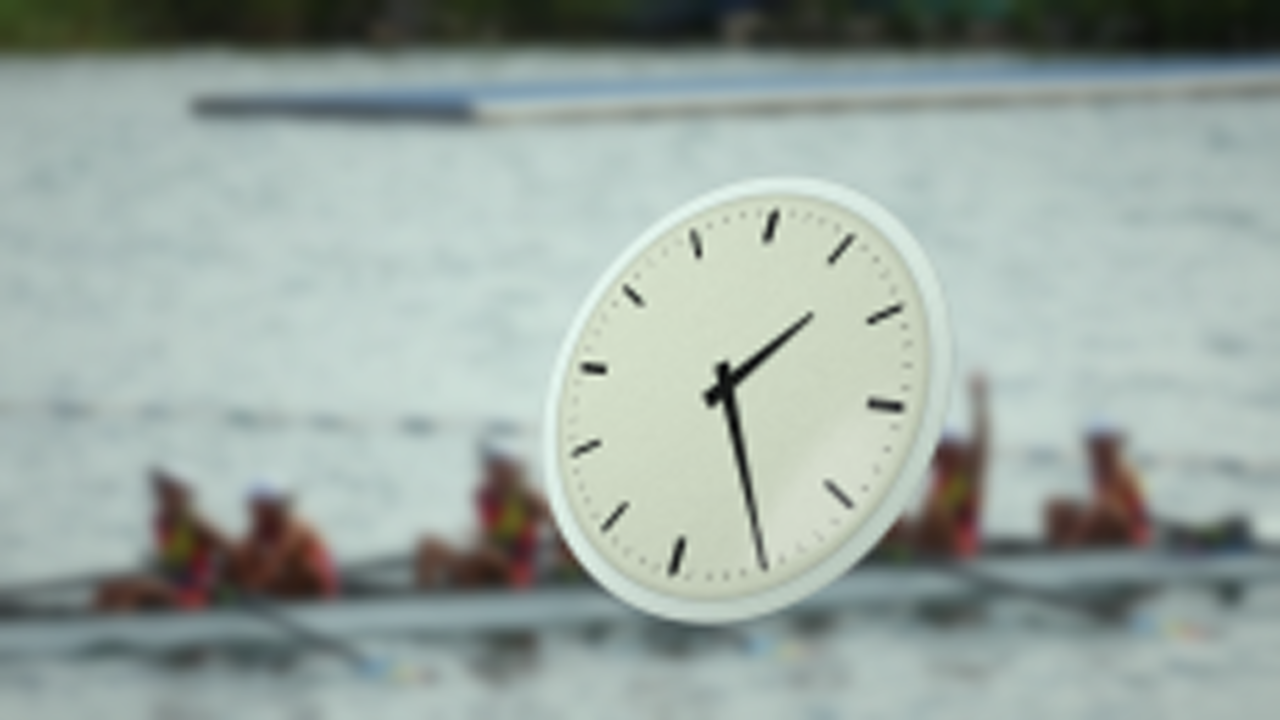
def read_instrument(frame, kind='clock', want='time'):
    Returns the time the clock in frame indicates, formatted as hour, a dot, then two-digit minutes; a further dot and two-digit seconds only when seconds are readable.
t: 1.25
